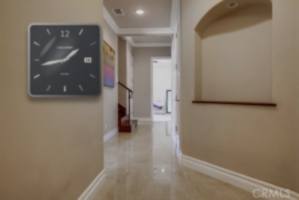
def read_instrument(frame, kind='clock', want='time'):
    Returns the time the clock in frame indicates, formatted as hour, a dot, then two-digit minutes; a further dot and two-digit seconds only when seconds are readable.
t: 1.43
